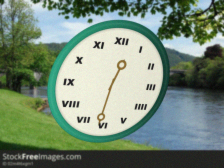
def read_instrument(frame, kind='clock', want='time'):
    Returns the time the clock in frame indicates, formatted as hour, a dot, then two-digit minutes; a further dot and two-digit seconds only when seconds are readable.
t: 12.31
